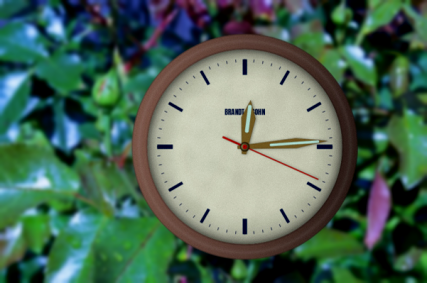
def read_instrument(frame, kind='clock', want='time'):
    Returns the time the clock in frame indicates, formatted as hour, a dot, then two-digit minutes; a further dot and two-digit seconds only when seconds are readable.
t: 12.14.19
